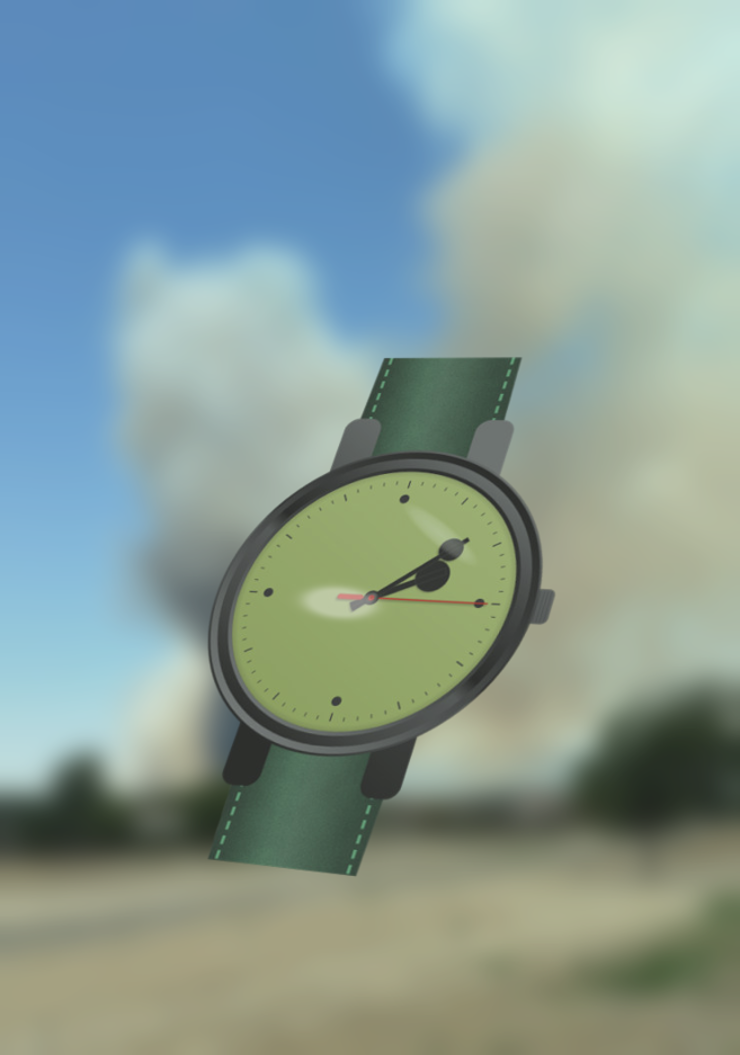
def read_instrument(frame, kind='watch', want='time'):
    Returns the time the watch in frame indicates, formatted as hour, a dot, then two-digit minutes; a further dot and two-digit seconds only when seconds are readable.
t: 2.08.15
